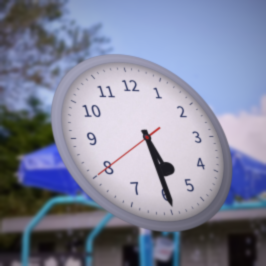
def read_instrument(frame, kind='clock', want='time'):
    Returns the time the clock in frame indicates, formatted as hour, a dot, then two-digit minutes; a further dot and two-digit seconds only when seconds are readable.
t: 5.29.40
